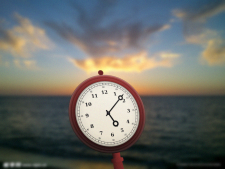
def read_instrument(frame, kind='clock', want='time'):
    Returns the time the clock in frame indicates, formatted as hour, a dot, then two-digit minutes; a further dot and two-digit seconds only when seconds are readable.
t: 5.08
